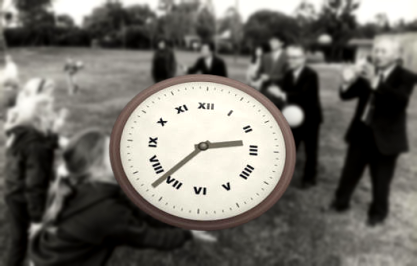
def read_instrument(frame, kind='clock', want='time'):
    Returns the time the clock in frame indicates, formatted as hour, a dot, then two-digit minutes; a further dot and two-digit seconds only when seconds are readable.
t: 2.37
